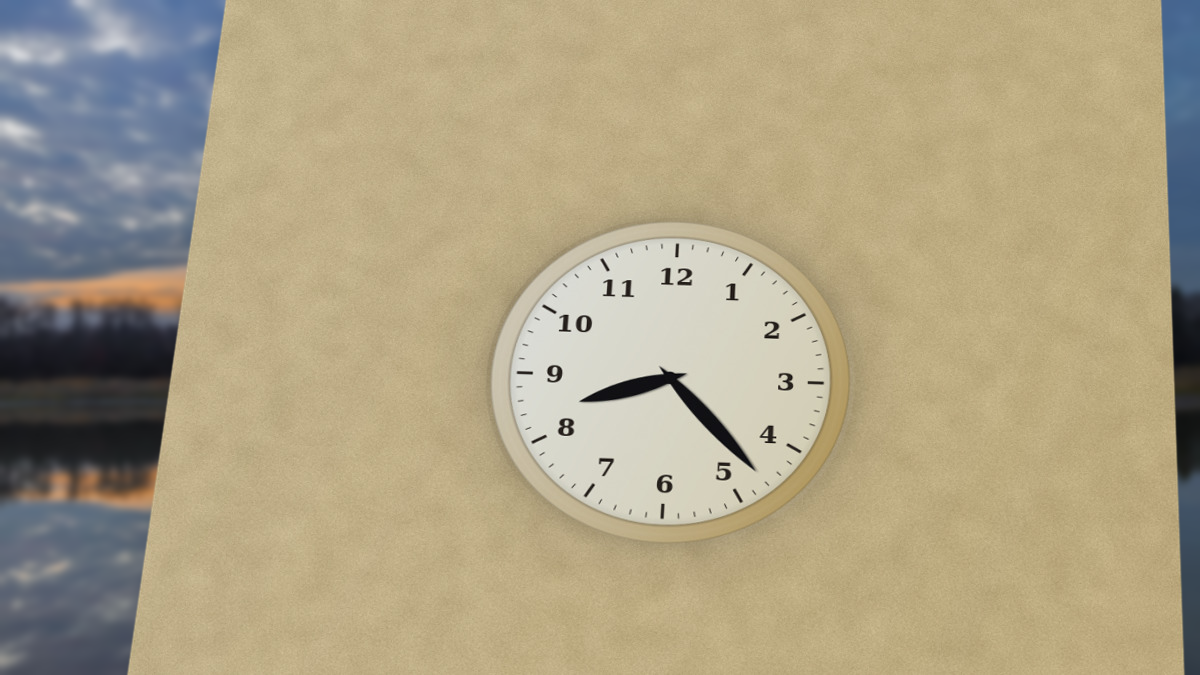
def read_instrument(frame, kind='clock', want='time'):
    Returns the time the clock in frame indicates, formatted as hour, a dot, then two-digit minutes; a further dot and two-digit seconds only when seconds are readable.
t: 8.23
